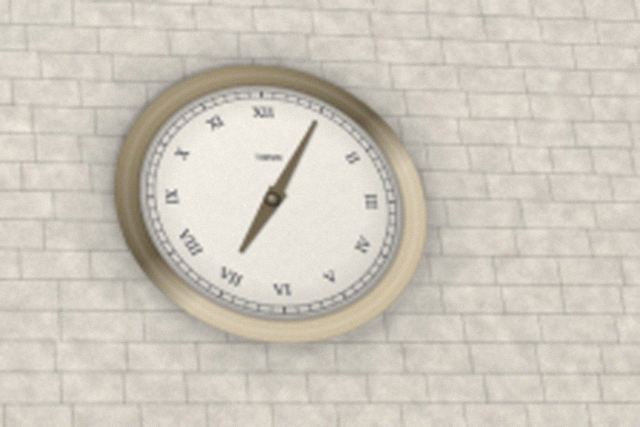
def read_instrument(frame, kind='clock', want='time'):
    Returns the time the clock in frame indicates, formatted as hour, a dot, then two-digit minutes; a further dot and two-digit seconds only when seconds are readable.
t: 7.05
